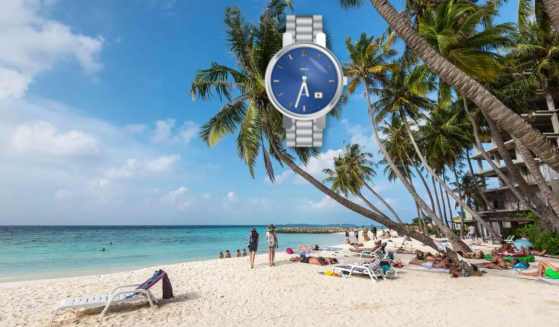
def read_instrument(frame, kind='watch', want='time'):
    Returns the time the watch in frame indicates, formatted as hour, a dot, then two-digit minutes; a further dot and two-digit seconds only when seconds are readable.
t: 5.33
